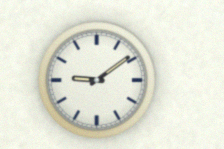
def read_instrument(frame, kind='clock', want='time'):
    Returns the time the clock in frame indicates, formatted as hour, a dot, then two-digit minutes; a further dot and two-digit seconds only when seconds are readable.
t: 9.09
